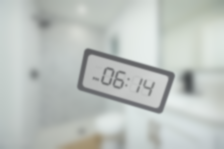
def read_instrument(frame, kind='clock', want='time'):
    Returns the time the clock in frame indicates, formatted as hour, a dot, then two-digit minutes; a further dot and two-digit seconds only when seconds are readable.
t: 6.14
